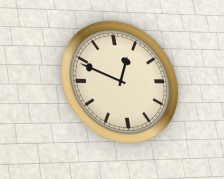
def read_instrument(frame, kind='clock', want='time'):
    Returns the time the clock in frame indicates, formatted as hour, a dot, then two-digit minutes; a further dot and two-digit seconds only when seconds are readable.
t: 12.49
